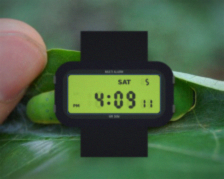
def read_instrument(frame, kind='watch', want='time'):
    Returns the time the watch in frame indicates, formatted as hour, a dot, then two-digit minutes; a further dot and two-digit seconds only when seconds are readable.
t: 4.09.11
